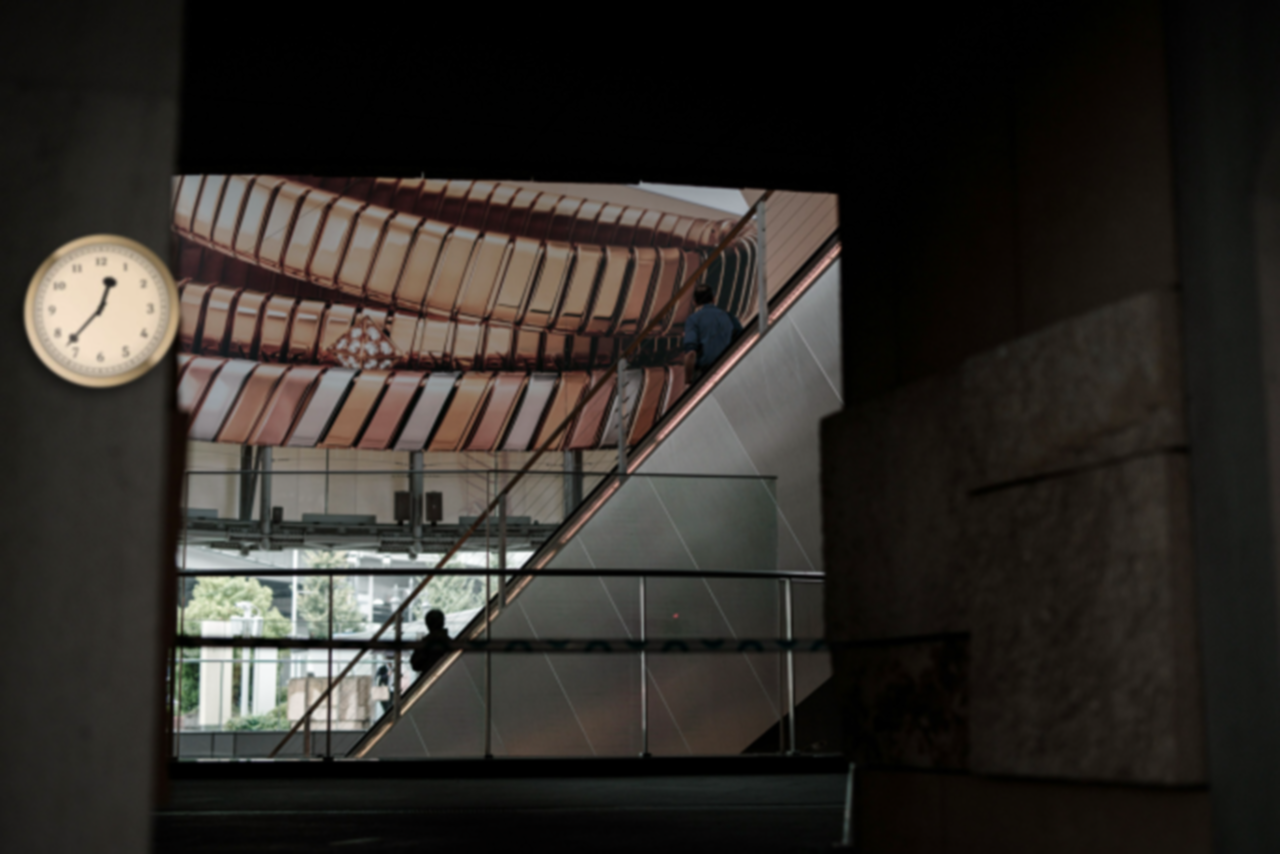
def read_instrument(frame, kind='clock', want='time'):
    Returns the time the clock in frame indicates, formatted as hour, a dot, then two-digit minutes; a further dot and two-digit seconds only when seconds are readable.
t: 12.37
